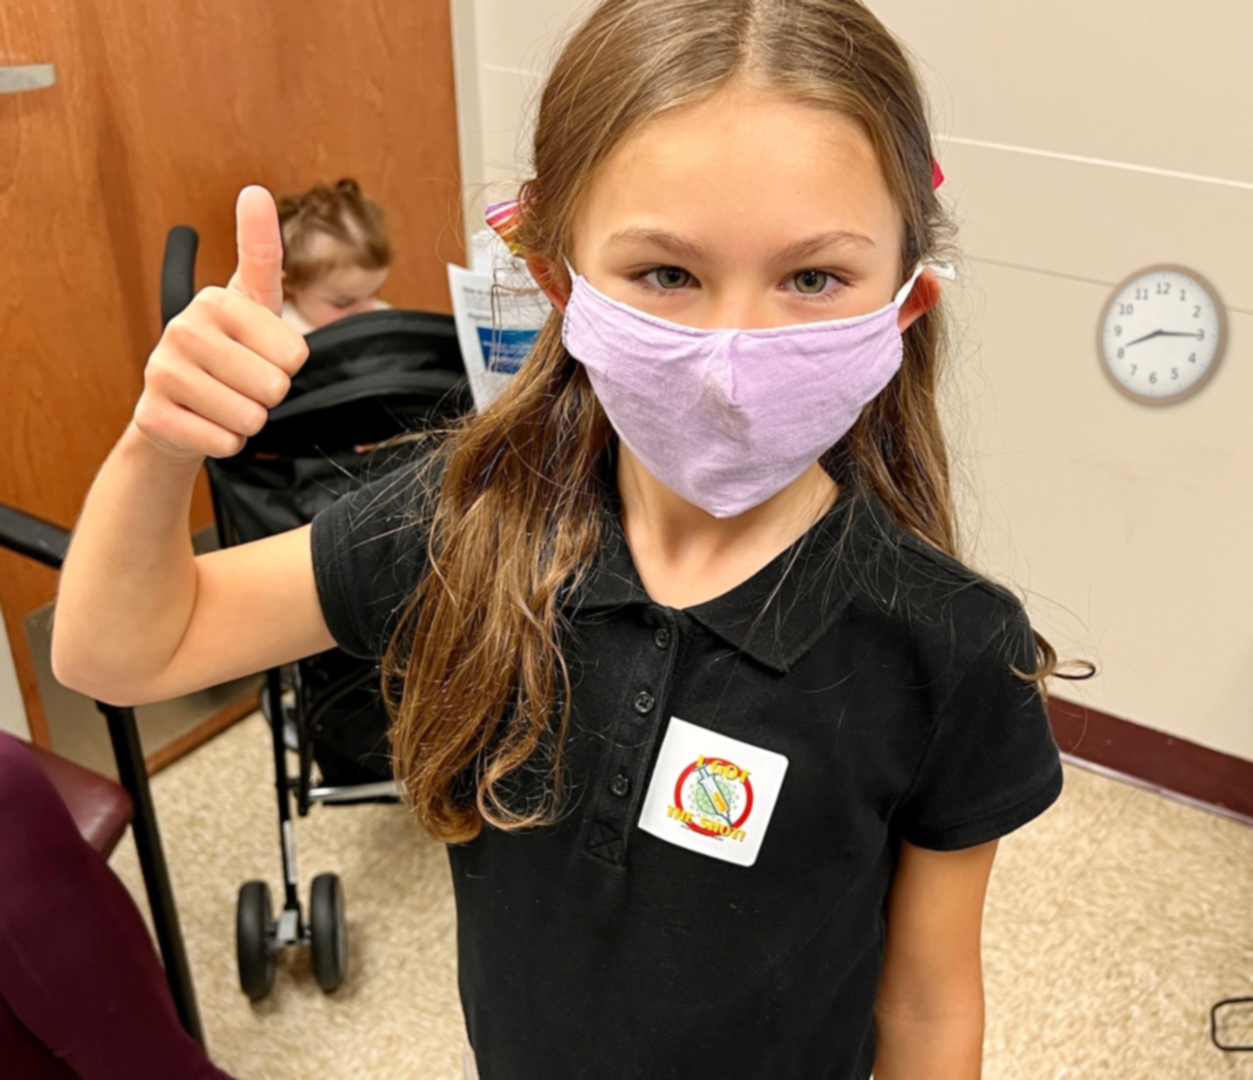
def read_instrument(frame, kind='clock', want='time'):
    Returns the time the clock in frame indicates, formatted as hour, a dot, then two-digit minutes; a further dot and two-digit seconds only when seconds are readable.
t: 8.15
